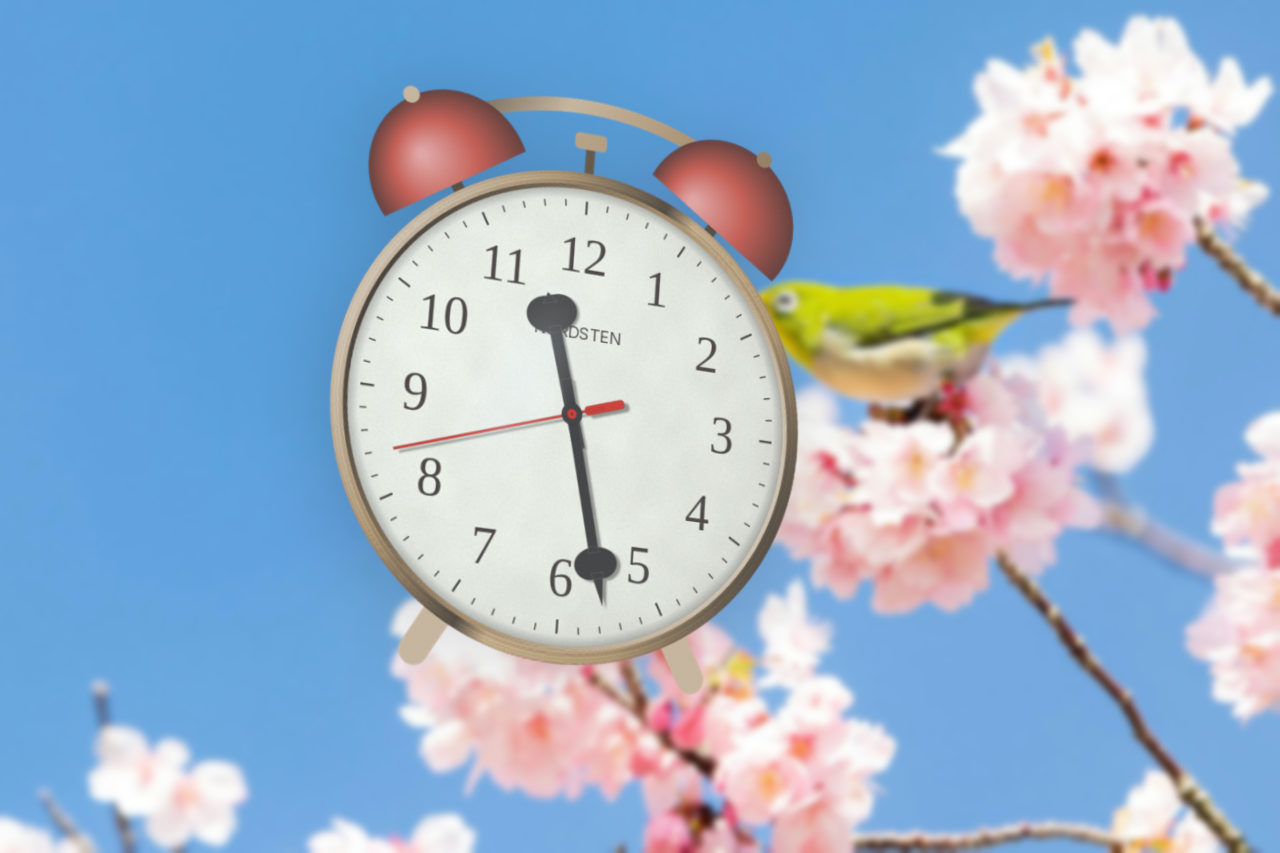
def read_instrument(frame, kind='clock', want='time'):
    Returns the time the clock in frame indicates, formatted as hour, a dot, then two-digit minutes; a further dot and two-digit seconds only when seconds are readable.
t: 11.27.42
